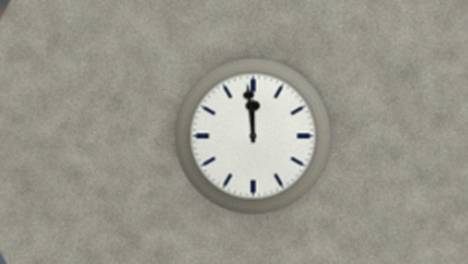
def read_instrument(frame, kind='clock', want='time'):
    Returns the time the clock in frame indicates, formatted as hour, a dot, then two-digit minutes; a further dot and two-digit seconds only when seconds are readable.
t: 11.59
